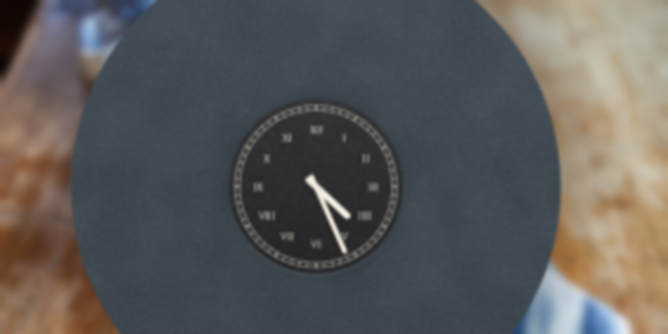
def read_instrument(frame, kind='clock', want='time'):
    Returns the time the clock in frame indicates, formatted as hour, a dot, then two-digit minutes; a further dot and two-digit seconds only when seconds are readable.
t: 4.26
